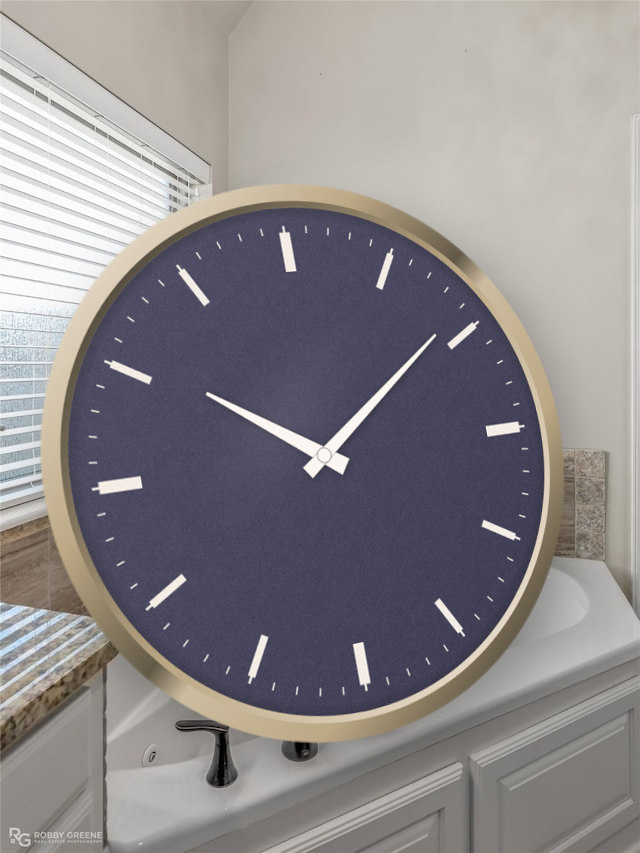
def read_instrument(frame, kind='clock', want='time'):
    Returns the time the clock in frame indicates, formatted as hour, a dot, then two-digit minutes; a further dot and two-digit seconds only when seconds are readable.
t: 10.09
